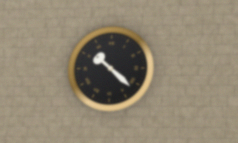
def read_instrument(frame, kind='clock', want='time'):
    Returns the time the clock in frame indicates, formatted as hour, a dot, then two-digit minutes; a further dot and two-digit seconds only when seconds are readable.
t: 10.22
